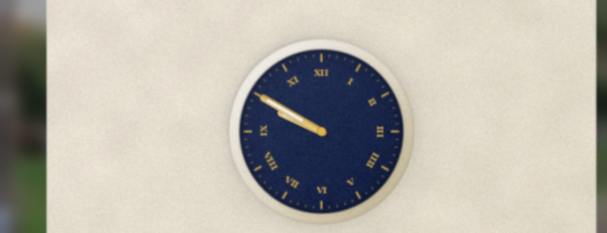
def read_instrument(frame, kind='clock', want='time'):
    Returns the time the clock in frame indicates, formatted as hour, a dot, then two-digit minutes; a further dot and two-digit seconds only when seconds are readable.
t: 9.50
